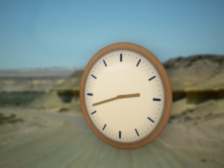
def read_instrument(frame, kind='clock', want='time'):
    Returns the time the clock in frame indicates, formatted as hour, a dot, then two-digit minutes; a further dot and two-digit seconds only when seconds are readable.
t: 2.42
